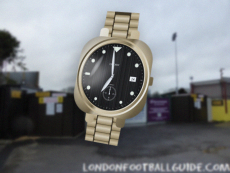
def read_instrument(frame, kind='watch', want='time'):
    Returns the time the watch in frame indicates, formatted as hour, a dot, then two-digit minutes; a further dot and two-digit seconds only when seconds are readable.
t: 6.59
